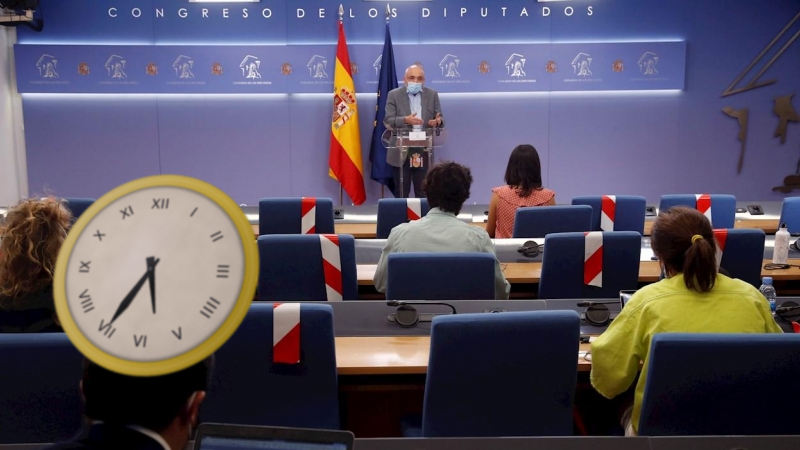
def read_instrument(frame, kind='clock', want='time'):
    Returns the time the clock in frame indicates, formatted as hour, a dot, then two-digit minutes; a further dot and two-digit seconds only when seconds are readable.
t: 5.35
